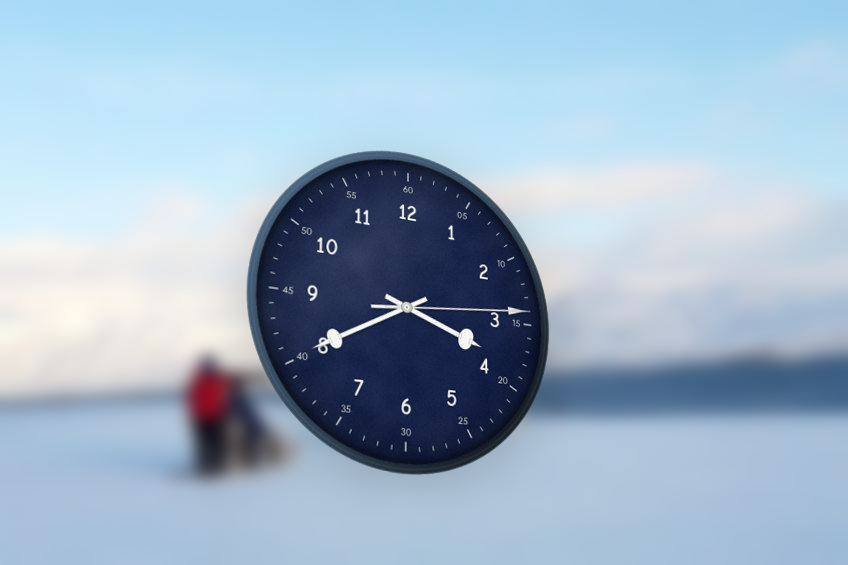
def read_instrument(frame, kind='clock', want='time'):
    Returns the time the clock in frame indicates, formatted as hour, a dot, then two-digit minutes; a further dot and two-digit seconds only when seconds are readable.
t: 3.40.14
